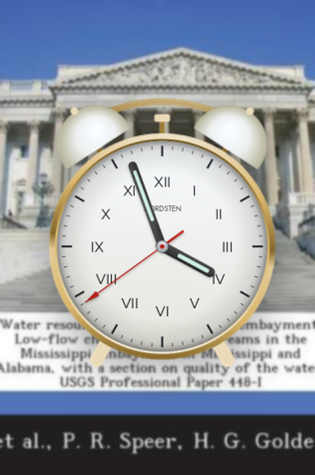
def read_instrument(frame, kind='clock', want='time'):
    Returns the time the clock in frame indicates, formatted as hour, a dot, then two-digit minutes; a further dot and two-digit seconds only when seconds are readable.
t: 3.56.39
